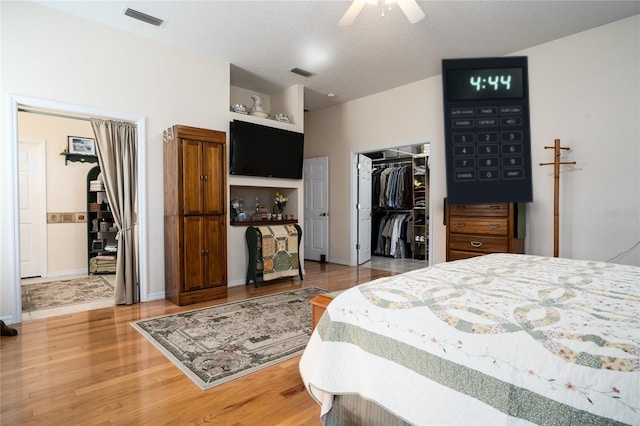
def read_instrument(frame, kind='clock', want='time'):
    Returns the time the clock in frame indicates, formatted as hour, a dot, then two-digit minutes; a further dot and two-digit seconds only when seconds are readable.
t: 4.44
